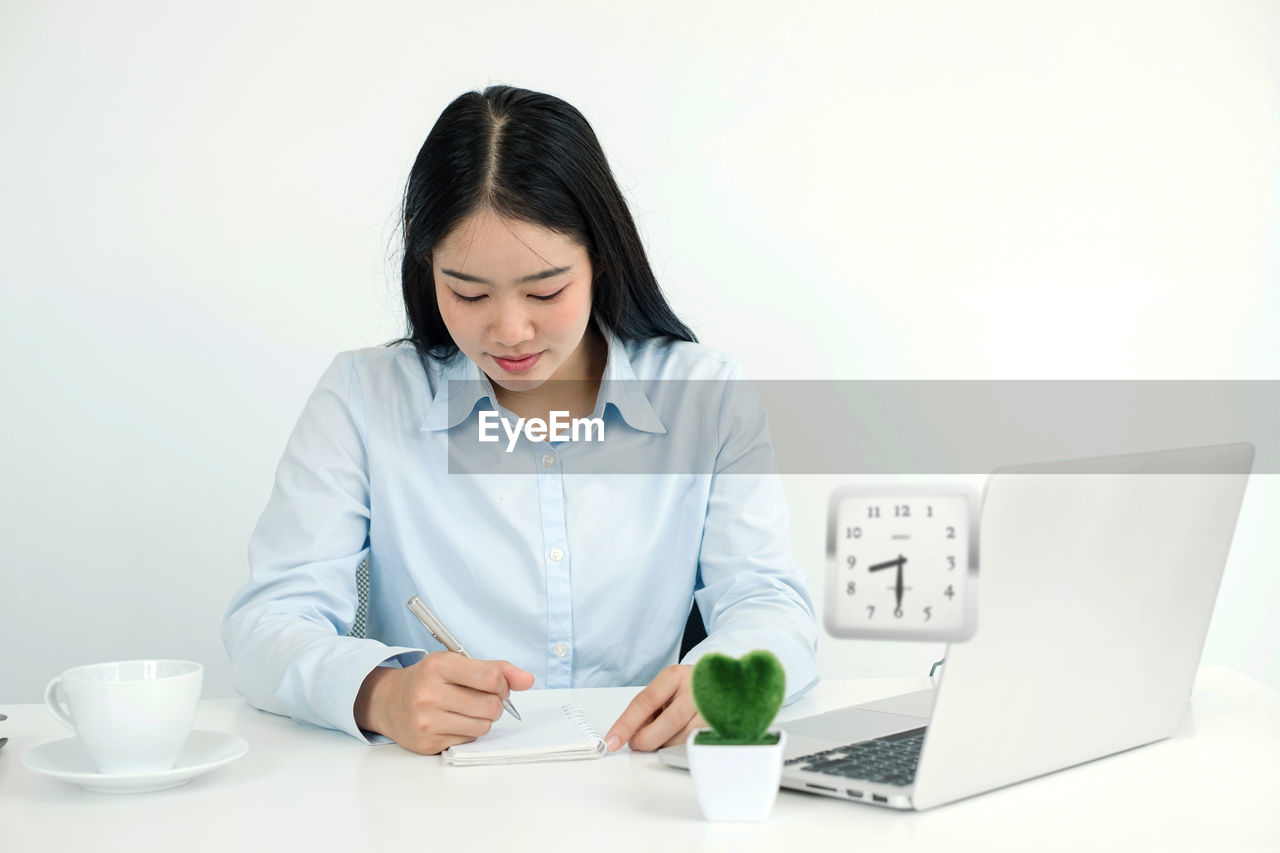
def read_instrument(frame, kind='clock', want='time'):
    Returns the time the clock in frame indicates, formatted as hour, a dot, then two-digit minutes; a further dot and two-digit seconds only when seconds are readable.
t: 8.30
